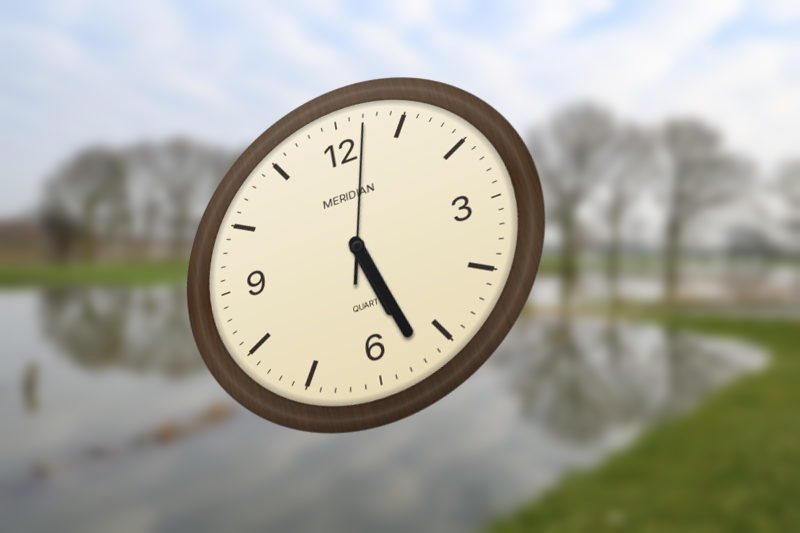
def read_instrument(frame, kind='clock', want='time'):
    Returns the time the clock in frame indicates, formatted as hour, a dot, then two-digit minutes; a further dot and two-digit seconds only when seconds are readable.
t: 5.27.02
